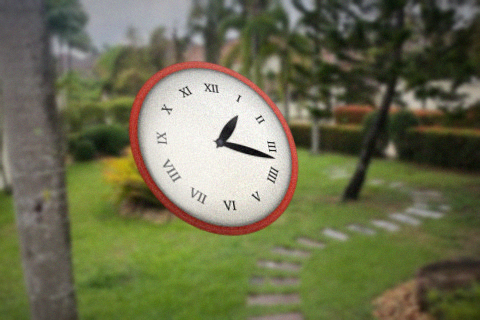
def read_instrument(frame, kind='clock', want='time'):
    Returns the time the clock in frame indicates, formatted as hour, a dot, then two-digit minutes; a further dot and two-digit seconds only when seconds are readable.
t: 1.17
